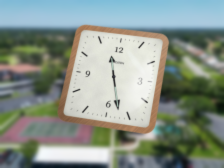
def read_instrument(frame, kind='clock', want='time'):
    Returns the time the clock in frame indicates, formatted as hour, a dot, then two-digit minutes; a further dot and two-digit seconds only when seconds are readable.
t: 11.27
